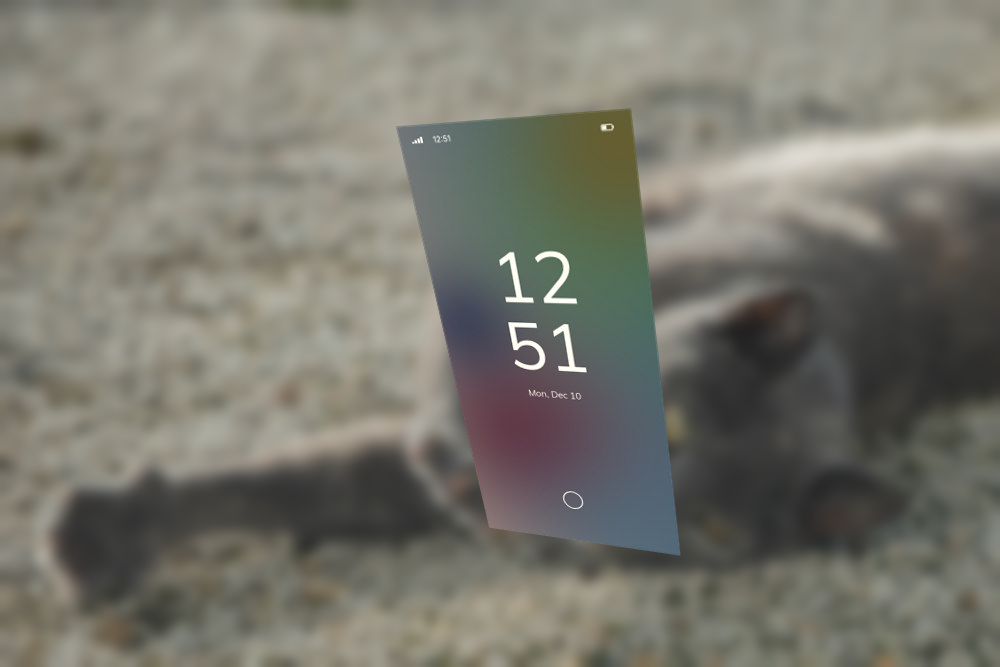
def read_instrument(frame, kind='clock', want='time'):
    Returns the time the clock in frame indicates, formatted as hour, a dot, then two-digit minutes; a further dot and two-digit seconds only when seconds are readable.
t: 12.51
